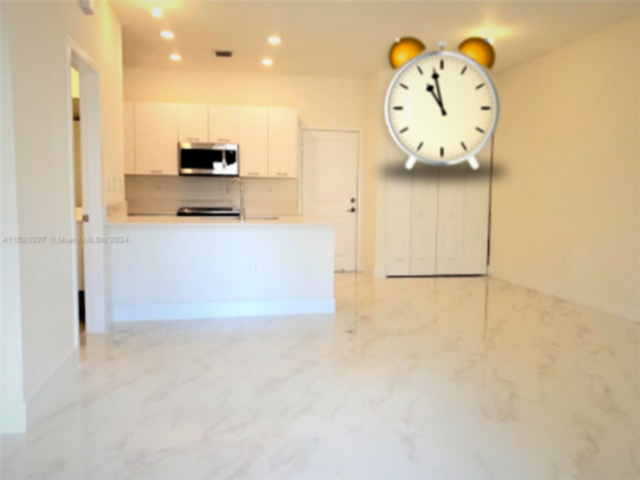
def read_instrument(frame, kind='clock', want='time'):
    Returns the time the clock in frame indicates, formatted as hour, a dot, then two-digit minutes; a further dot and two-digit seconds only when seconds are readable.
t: 10.58
